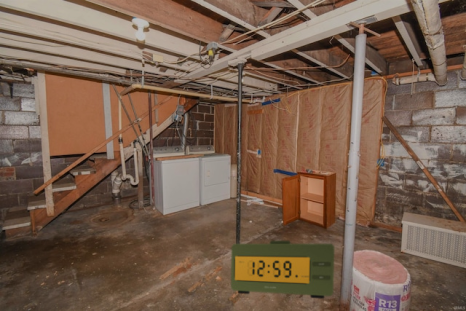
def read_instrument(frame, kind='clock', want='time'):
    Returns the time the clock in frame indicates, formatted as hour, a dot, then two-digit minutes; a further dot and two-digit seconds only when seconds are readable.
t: 12.59
